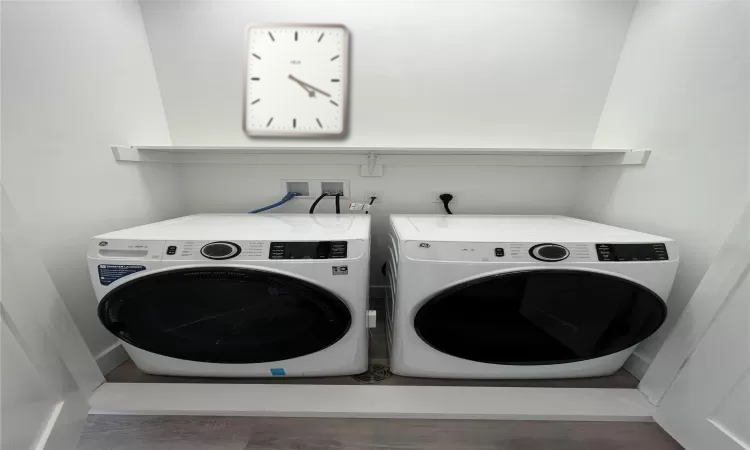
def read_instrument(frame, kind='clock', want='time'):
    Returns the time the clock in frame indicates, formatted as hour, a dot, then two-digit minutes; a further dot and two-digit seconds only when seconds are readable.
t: 4.19
